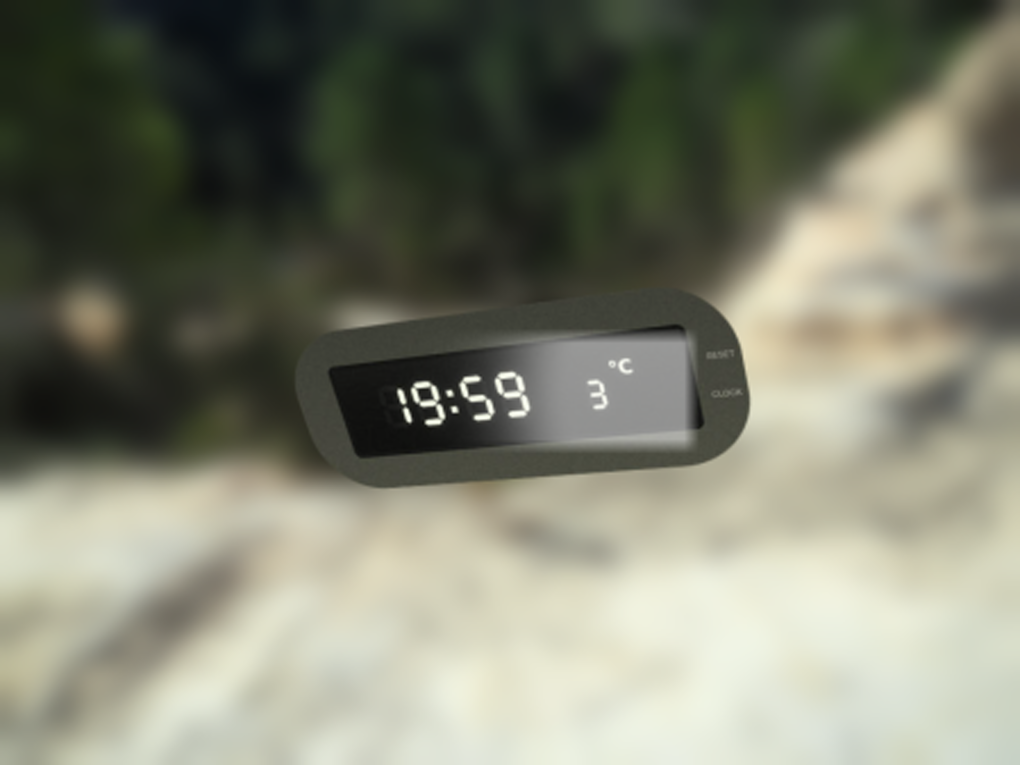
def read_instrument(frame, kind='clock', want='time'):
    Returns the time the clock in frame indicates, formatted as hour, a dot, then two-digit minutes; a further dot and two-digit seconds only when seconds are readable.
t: 19.59
